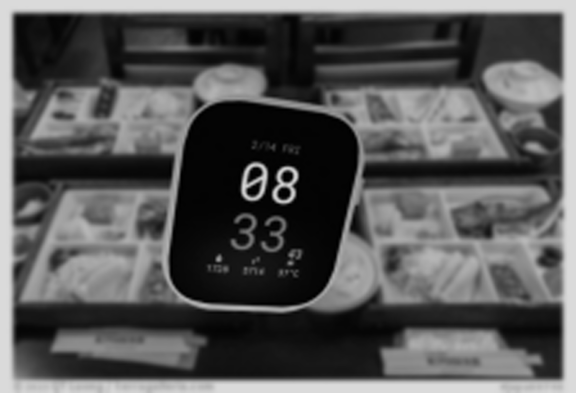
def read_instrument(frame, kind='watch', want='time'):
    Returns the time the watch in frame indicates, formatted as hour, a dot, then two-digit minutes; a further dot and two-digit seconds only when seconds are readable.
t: 8.33
